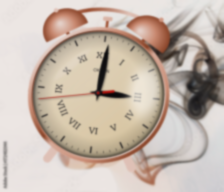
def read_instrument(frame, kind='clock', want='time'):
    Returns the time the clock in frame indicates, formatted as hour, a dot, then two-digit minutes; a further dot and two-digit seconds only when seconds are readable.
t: 3.00.43
